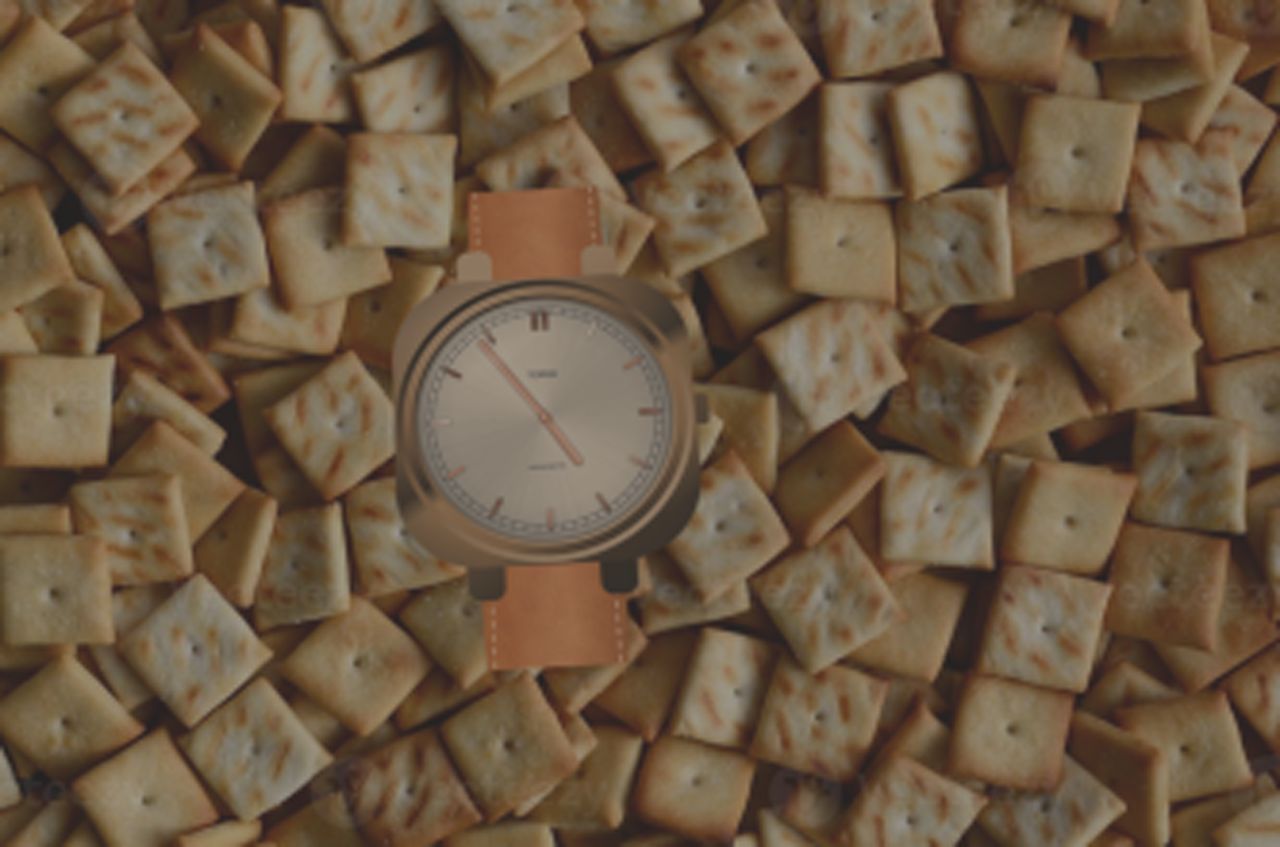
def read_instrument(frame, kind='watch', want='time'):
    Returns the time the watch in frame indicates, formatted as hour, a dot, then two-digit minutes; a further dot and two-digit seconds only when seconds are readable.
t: 4.54
